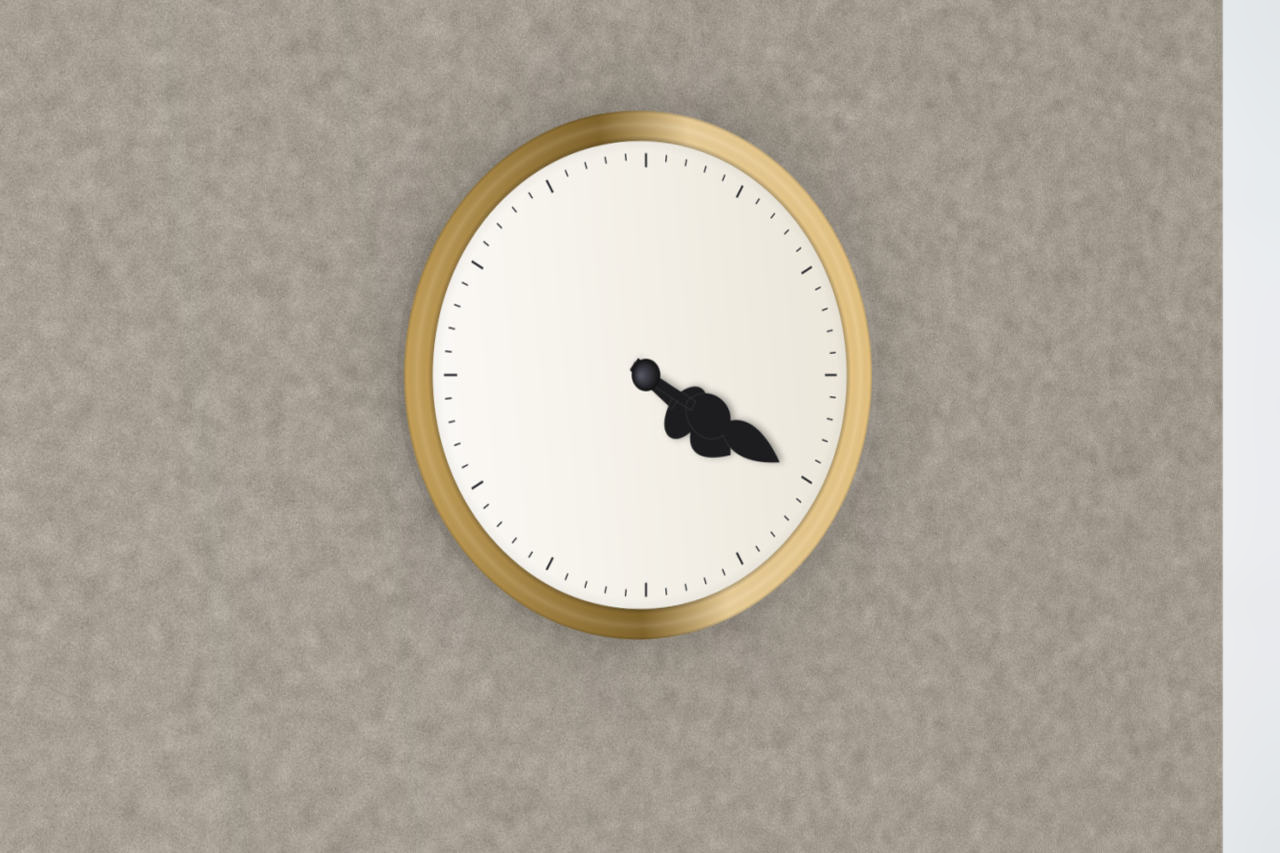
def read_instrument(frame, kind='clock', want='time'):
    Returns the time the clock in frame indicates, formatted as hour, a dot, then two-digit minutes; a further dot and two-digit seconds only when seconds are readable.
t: 4.20
